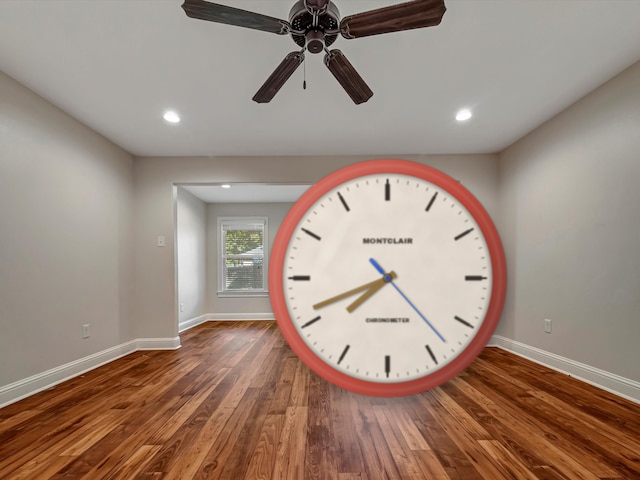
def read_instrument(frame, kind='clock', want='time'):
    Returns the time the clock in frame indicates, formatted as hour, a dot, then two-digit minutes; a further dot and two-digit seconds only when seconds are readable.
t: 7.41.23
